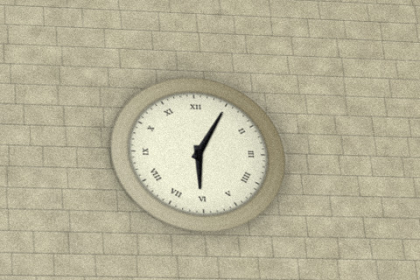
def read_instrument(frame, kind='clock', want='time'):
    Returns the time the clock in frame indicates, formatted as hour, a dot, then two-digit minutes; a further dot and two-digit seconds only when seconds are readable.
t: 6.05
